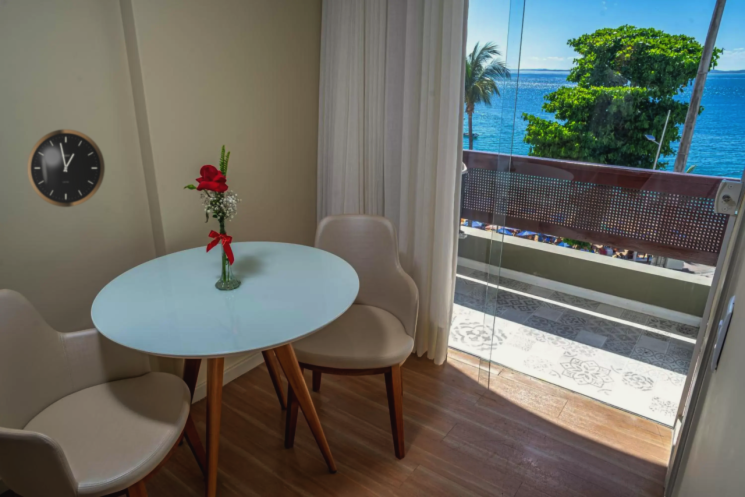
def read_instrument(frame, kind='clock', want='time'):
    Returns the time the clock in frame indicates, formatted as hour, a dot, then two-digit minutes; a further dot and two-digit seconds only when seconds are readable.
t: 12.58
